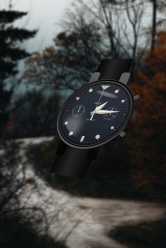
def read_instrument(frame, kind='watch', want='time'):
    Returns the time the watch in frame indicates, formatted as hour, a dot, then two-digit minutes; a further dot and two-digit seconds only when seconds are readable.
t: 1.14
